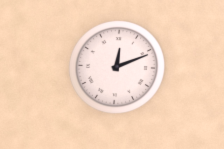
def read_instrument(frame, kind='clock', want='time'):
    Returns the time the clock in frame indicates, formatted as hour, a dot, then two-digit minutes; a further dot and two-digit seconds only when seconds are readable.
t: 12.11
